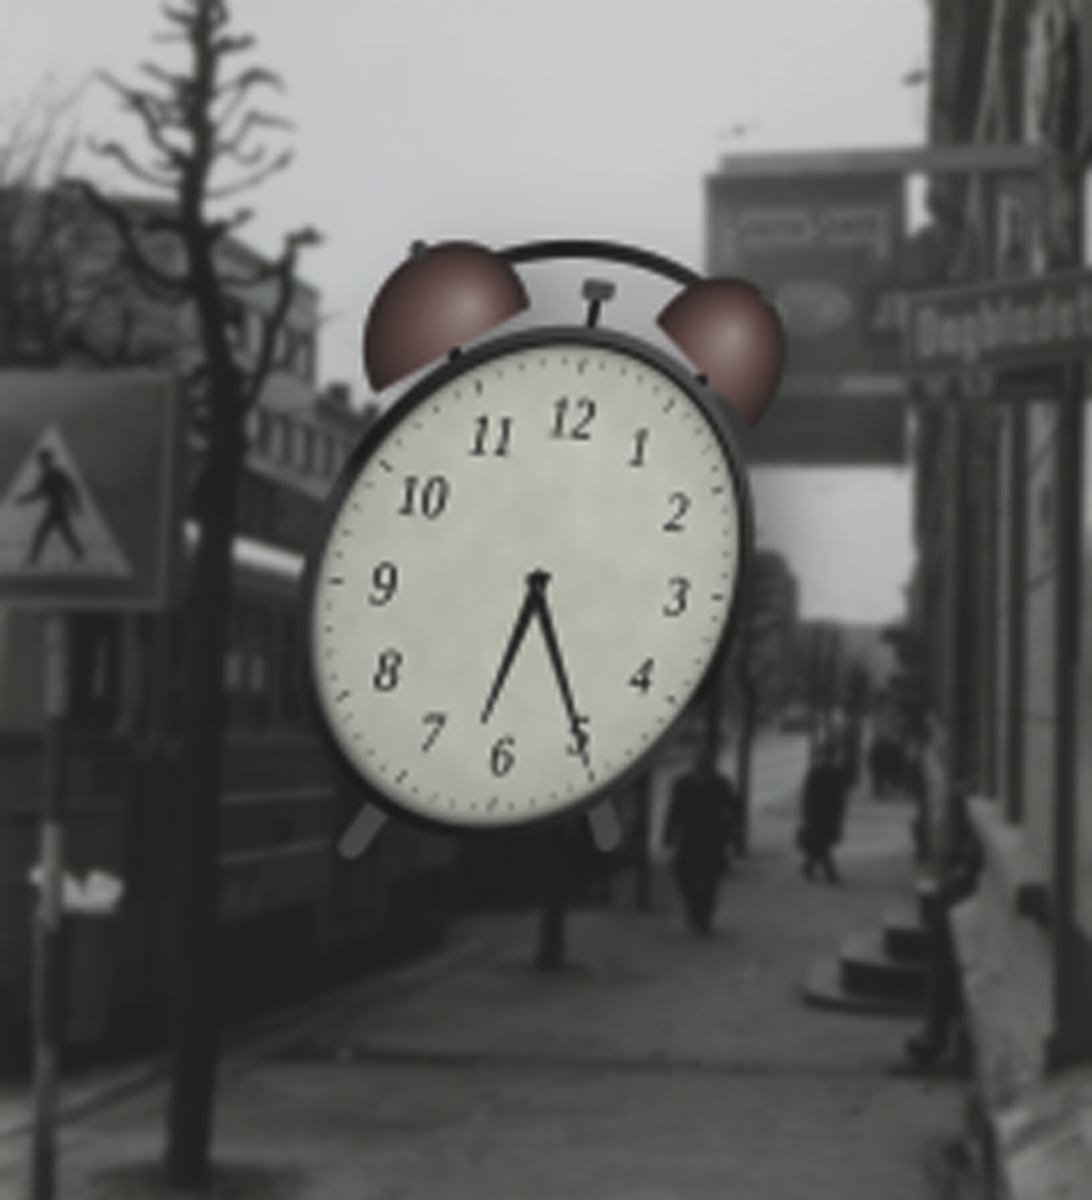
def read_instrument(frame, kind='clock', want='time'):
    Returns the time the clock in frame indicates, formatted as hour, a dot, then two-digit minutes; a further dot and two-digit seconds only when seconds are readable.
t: 6.25
